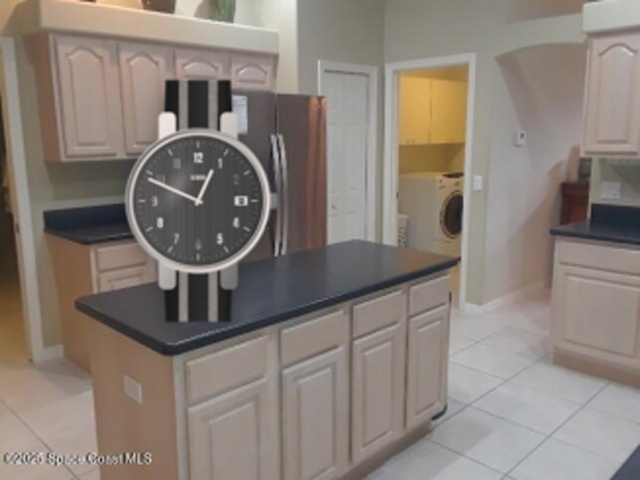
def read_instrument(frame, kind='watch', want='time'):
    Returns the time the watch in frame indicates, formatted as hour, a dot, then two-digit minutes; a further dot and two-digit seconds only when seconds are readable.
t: 12.49
